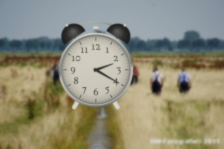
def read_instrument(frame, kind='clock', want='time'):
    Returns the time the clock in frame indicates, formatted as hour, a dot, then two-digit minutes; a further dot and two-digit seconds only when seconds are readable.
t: 2.20
